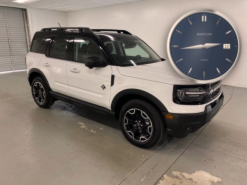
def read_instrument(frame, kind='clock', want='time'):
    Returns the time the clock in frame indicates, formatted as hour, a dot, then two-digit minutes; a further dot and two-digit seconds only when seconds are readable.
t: 2.44
